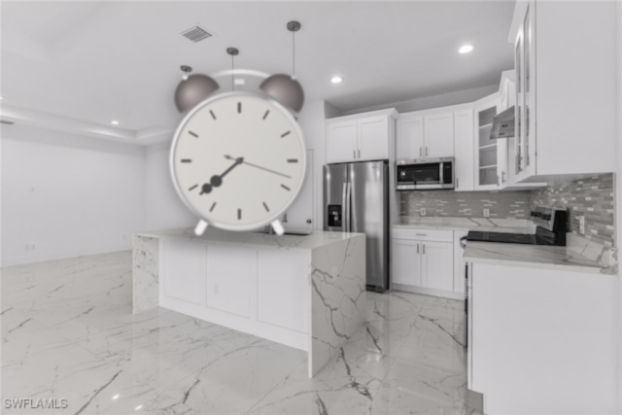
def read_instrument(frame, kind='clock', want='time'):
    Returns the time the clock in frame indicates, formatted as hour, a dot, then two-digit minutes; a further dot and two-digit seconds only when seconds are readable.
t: 7.38.18
